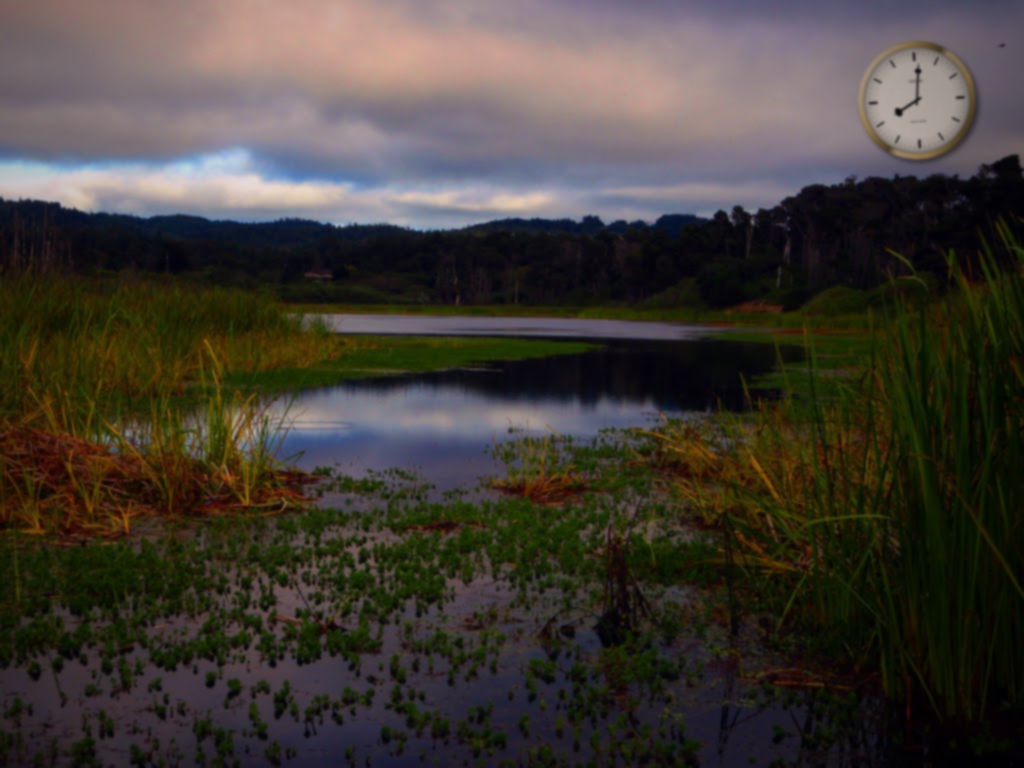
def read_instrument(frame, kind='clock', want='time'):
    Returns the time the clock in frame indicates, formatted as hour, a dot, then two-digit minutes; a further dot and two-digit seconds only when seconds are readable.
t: 8.01
